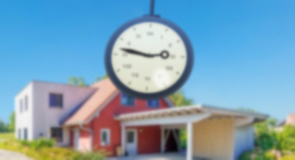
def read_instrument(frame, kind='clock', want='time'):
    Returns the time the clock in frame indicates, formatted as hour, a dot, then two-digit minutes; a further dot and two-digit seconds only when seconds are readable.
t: 2.47
